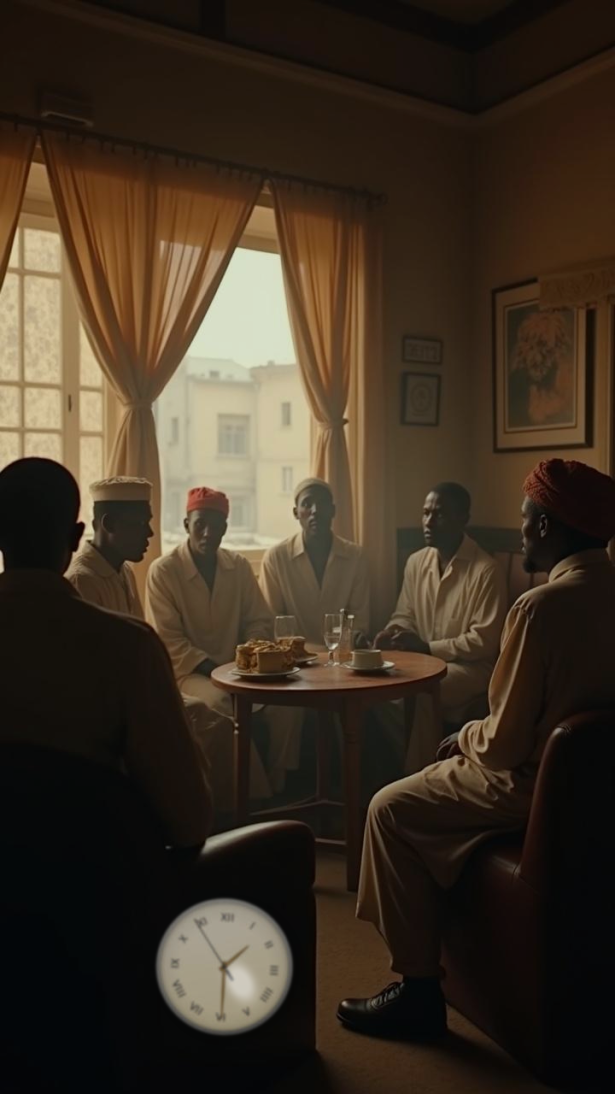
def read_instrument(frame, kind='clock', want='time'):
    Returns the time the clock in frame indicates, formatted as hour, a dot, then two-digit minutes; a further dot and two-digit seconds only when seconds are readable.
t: 1.29.54
